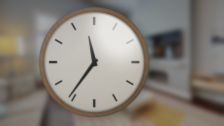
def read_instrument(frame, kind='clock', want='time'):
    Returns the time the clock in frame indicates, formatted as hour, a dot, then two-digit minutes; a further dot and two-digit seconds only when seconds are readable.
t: 11.36
